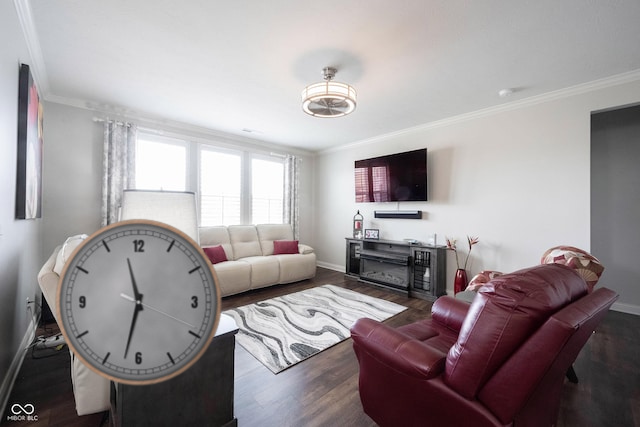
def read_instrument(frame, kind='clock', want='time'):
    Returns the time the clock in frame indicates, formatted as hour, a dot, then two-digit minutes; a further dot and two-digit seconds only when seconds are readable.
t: 11.32.19
